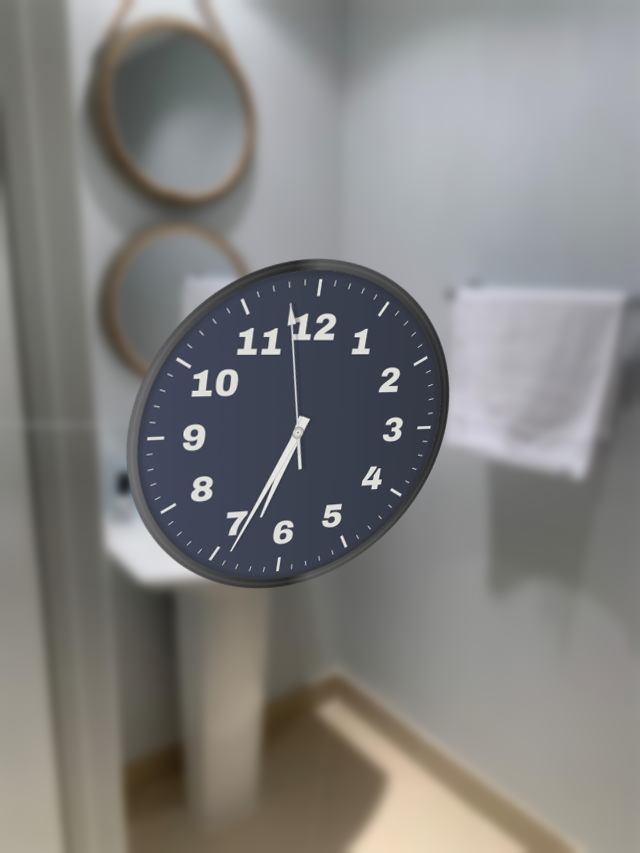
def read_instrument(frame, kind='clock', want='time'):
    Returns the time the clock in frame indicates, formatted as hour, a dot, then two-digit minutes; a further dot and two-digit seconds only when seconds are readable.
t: 6.33.58
